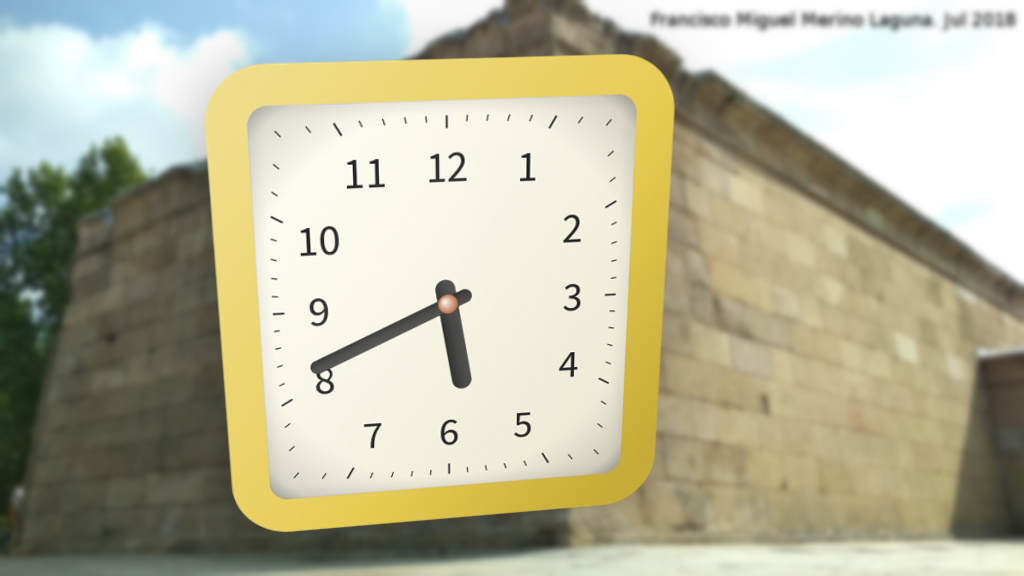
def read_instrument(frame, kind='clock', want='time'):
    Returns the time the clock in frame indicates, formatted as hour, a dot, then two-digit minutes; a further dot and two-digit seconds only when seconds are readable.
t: 5.41
